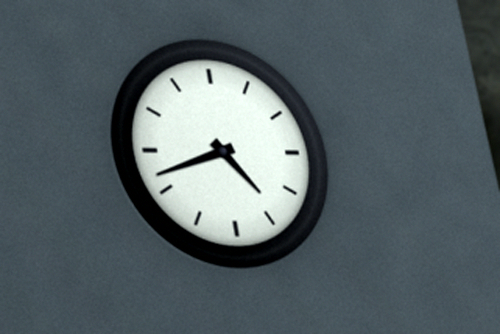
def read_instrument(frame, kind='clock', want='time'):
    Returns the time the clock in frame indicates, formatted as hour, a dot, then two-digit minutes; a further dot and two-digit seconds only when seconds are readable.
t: 4.42
